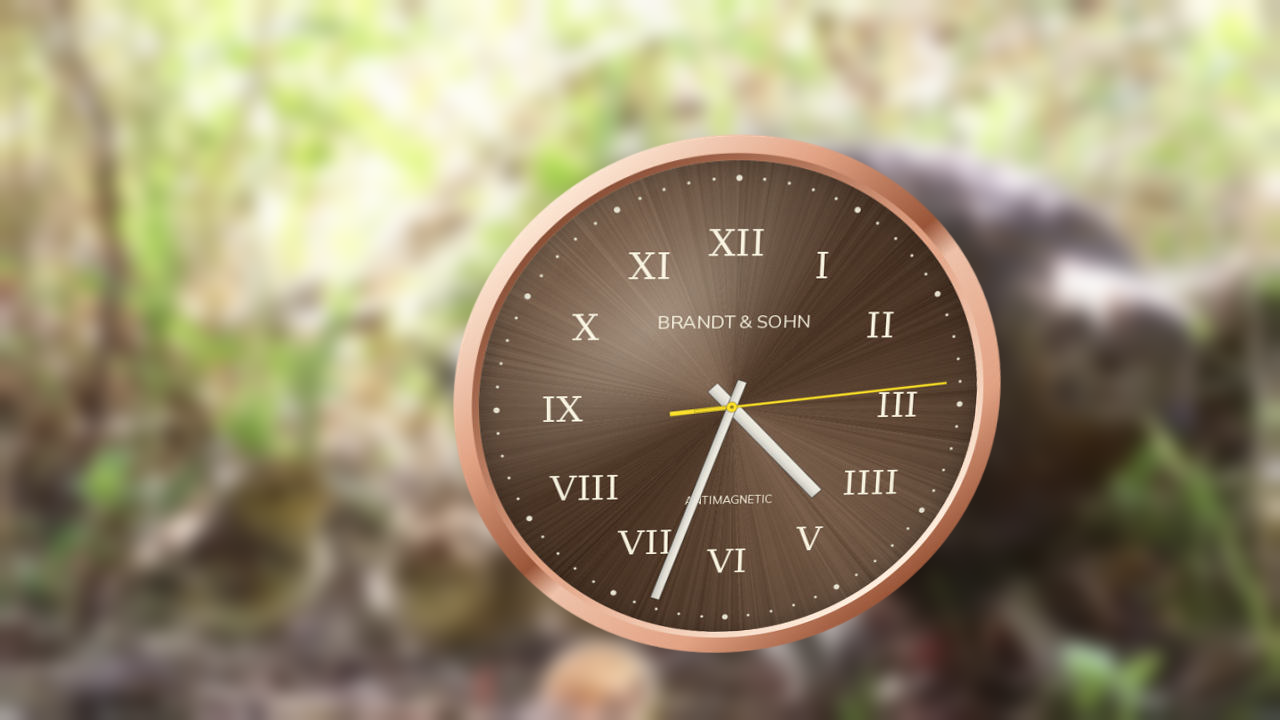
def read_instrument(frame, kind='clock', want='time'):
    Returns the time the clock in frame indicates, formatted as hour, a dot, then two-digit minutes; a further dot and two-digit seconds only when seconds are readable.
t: 4.33.14
